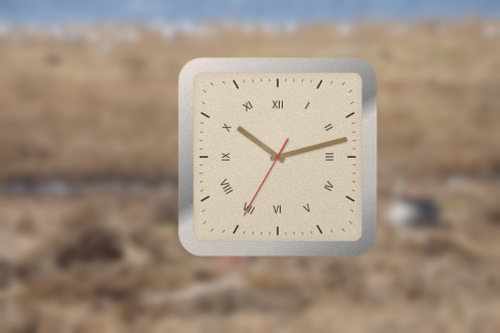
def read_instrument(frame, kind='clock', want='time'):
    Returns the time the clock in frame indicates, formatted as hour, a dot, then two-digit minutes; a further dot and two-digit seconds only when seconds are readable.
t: 10.12.35
